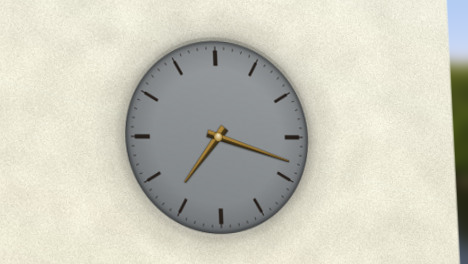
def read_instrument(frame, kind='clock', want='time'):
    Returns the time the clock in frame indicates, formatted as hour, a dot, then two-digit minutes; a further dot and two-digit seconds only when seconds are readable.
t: 7.18
